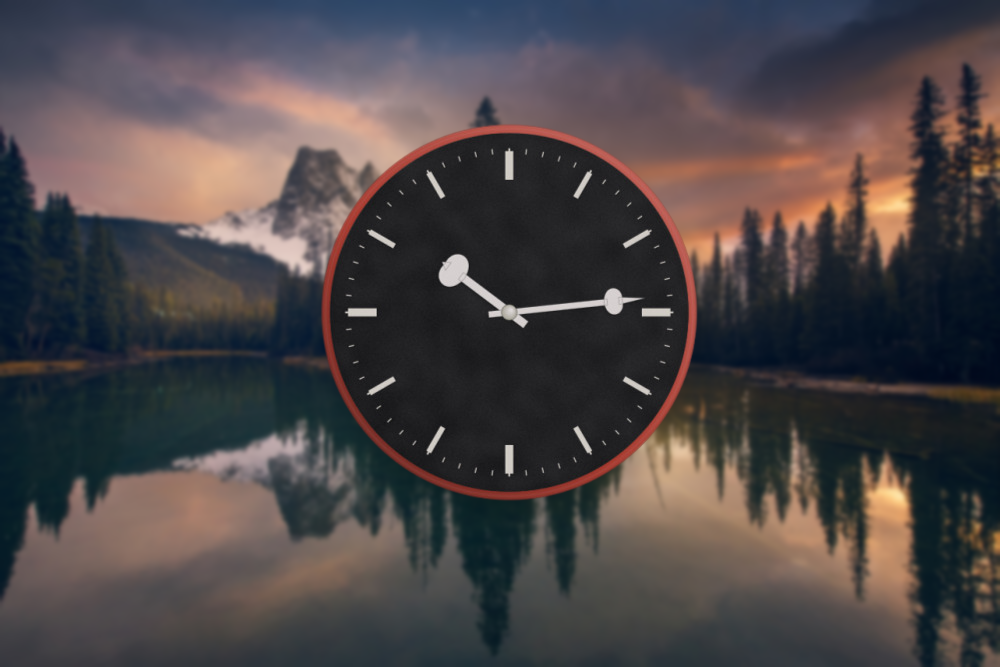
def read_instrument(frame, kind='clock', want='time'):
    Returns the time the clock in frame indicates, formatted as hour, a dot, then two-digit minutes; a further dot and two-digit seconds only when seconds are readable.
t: 10.14
